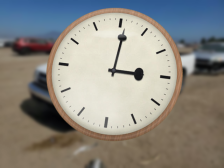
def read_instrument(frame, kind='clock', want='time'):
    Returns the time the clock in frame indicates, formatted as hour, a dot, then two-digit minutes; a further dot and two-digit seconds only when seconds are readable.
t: 3.01
